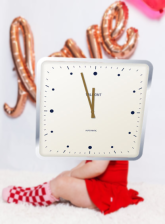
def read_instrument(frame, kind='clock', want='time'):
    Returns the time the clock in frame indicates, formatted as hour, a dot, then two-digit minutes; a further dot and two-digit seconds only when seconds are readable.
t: 11.57
